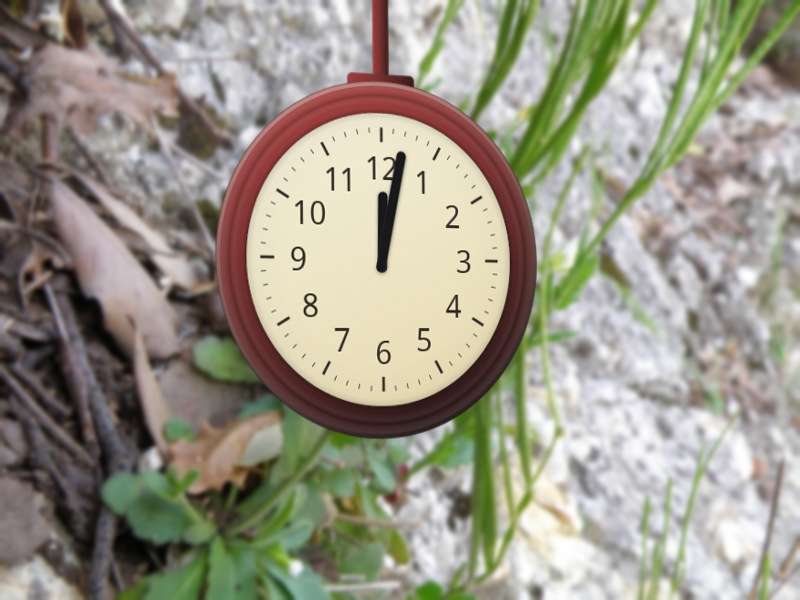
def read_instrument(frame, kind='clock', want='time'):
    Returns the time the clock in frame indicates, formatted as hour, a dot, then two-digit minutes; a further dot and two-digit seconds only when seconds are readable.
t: 12.02
